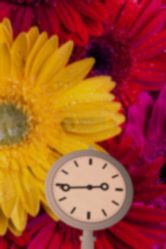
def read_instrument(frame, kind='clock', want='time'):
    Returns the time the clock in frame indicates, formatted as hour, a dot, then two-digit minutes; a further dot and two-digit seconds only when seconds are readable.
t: 2.44
